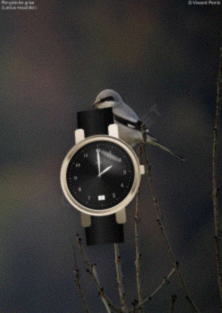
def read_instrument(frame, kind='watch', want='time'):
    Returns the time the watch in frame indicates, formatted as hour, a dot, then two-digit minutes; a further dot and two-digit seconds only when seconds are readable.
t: 2.00
